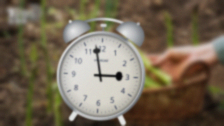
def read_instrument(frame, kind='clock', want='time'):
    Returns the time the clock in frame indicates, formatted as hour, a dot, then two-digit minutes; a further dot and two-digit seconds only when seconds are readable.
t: 2.58
